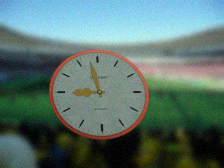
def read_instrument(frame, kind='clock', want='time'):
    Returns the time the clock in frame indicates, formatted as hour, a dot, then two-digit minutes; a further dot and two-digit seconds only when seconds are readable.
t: 8.58
